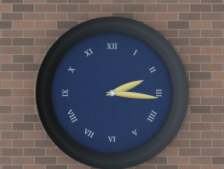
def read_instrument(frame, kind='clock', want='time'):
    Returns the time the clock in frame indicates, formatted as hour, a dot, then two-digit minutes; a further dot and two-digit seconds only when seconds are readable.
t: 2.16
